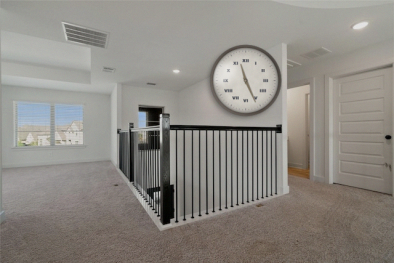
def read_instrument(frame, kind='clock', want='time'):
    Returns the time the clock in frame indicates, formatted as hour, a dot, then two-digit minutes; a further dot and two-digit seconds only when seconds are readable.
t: 11.26
